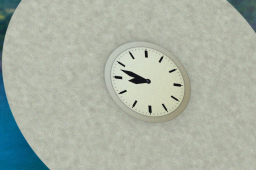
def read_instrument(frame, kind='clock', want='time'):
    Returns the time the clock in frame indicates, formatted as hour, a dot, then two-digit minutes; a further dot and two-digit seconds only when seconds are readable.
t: 8.48
